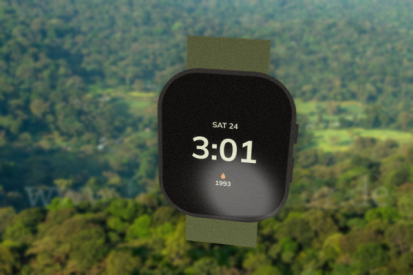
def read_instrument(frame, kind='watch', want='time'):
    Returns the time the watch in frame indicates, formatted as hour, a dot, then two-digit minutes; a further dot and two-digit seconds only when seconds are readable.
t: 3.01
